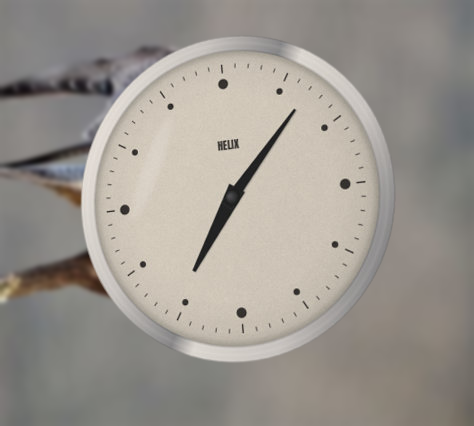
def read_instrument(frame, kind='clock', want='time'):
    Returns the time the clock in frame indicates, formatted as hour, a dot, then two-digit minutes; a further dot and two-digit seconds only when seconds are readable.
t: 7.07
